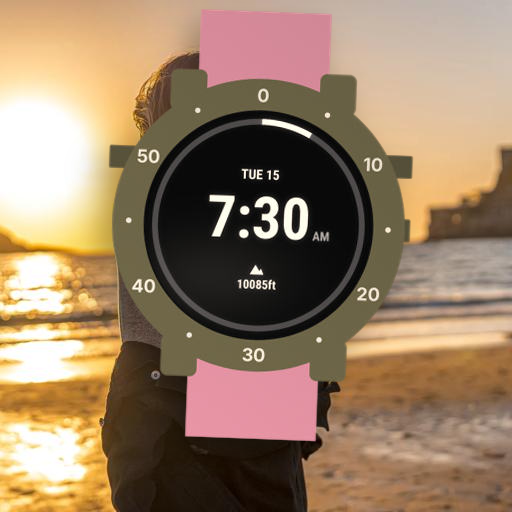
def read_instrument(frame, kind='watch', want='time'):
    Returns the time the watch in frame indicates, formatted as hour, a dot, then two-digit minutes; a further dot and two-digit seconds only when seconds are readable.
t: 7.30
